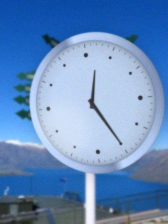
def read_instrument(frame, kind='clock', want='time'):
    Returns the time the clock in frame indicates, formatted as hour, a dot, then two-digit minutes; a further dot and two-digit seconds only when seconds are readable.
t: 12.25
